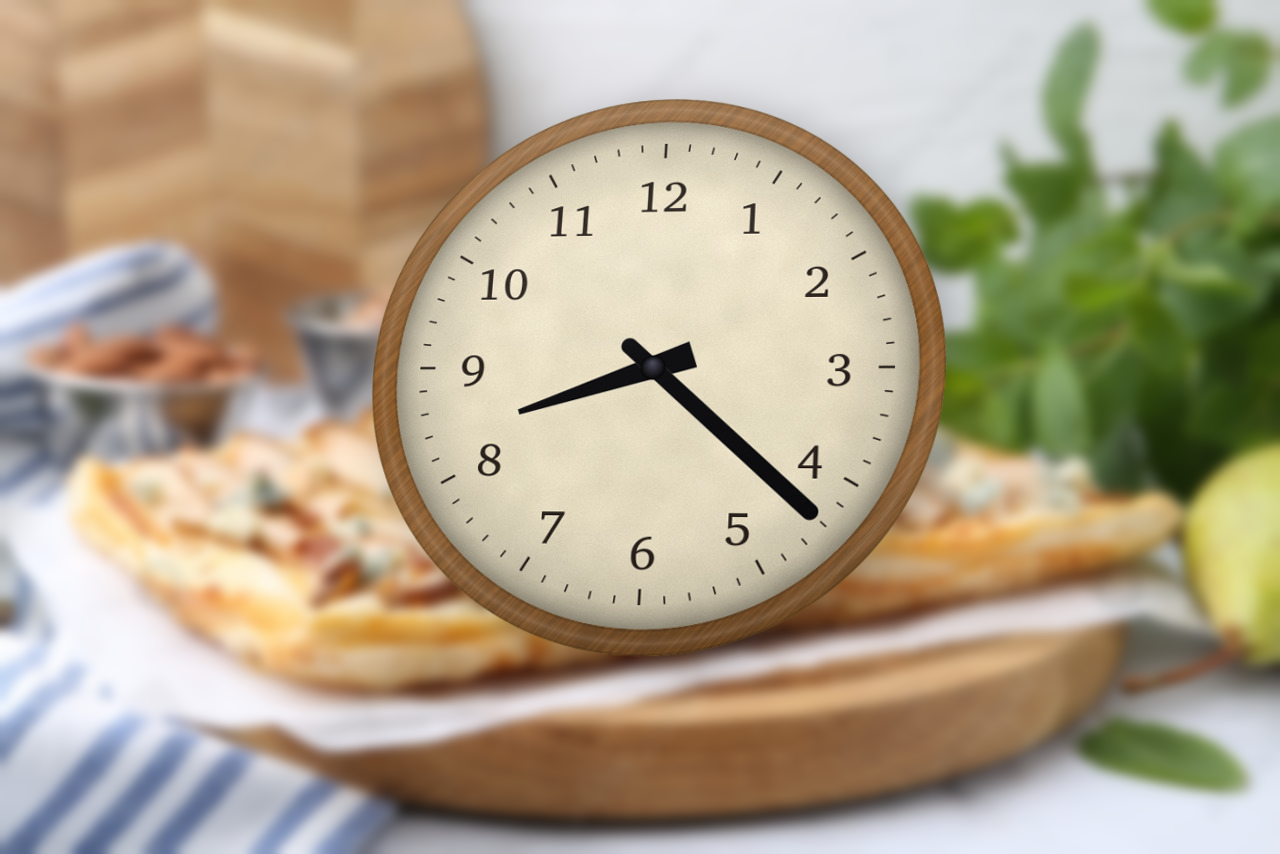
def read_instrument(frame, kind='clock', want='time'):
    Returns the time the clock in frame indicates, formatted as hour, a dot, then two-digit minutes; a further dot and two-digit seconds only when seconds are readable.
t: 8.22
